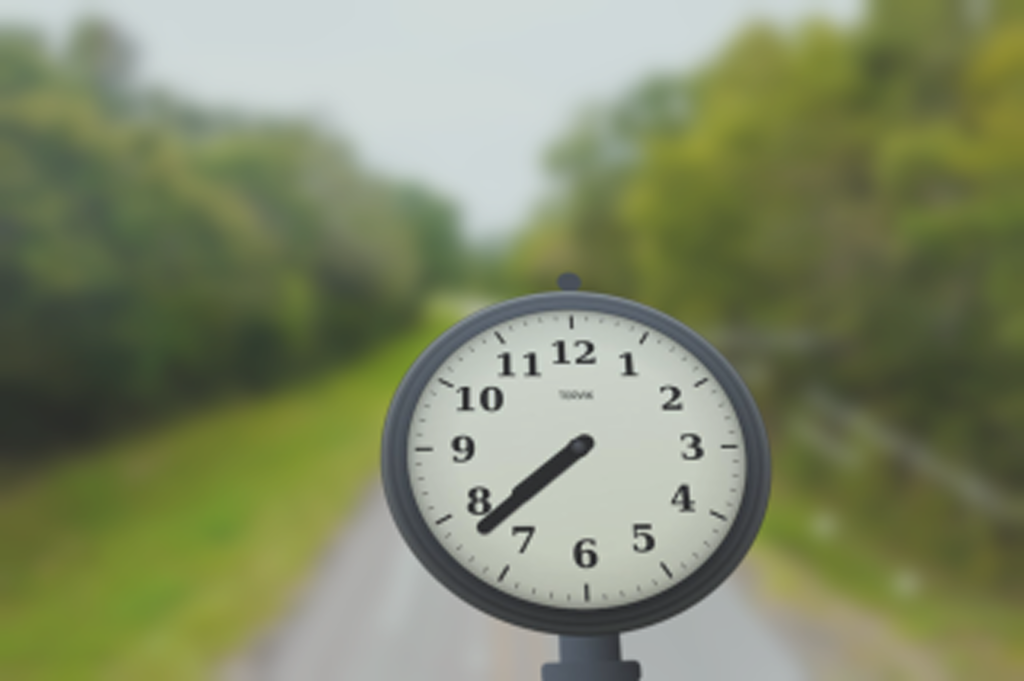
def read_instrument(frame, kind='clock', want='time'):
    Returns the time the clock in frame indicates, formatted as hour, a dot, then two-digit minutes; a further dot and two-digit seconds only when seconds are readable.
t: 7.38
